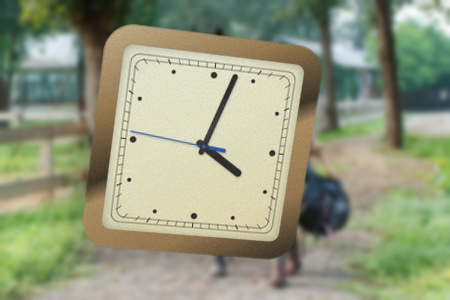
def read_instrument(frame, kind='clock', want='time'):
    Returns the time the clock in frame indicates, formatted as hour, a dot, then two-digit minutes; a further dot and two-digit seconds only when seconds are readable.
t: 4.02.46
